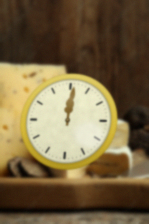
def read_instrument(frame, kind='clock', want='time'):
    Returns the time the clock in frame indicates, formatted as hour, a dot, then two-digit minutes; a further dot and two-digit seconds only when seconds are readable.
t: 12.01
